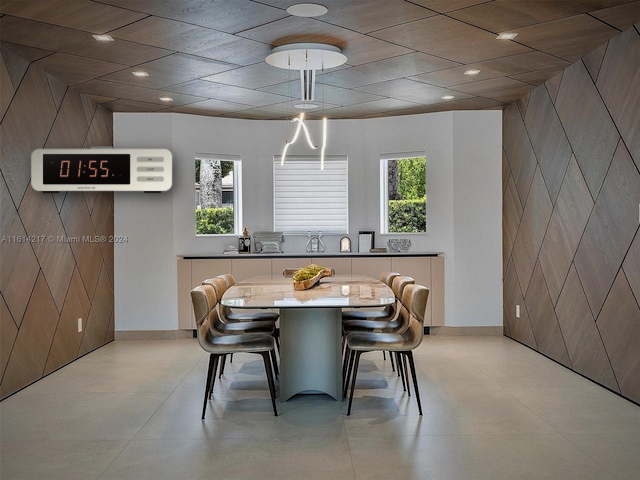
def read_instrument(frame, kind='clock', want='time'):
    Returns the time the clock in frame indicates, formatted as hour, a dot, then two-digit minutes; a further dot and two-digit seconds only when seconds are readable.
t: 1.55
